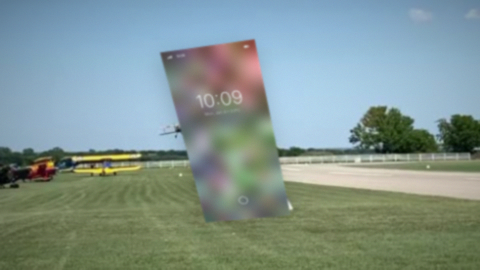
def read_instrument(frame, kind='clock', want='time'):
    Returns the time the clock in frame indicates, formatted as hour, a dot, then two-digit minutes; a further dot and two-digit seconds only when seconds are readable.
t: 10.09
